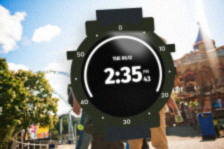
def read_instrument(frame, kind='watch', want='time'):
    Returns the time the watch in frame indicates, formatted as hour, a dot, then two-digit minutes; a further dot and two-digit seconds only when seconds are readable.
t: 2.35
